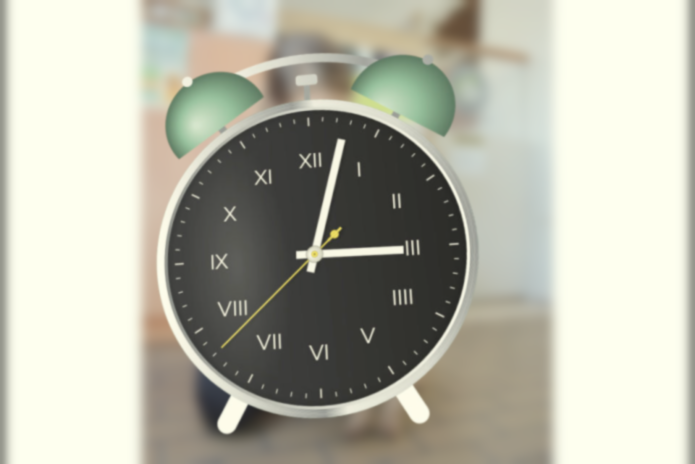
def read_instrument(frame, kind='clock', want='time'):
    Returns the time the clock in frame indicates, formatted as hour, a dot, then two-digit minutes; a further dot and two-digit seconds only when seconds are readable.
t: 3.02.38
